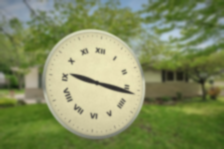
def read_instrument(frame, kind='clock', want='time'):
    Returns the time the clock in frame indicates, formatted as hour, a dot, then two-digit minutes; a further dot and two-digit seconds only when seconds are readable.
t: 9.16
